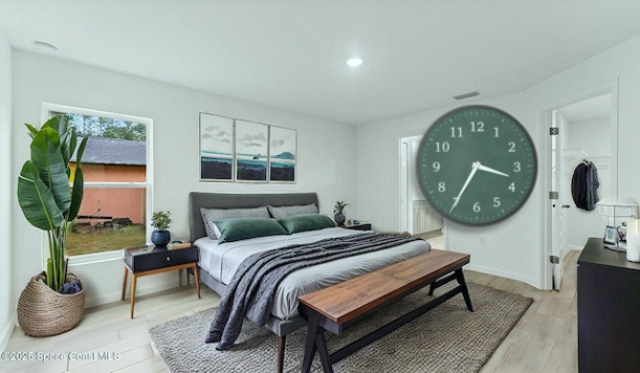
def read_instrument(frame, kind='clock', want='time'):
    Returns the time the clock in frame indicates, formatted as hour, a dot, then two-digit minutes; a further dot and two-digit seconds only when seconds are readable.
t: 3.35
